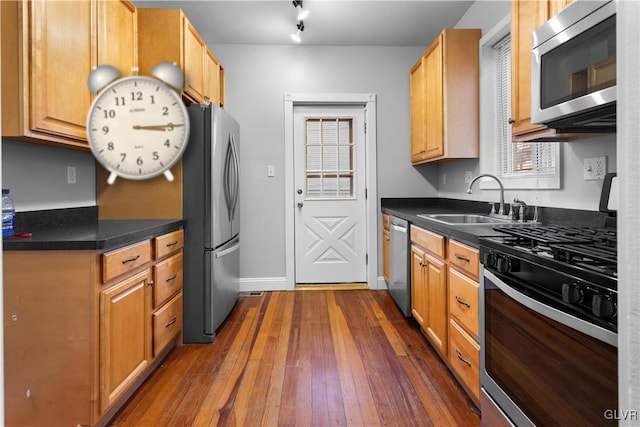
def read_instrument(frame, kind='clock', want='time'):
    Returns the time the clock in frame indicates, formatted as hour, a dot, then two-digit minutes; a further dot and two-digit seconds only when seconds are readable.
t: 3.15
